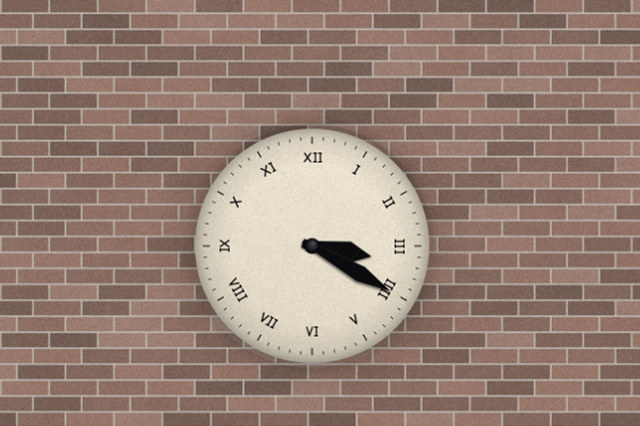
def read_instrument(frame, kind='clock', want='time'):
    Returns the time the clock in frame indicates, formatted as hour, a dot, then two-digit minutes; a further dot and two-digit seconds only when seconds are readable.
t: 3.20
